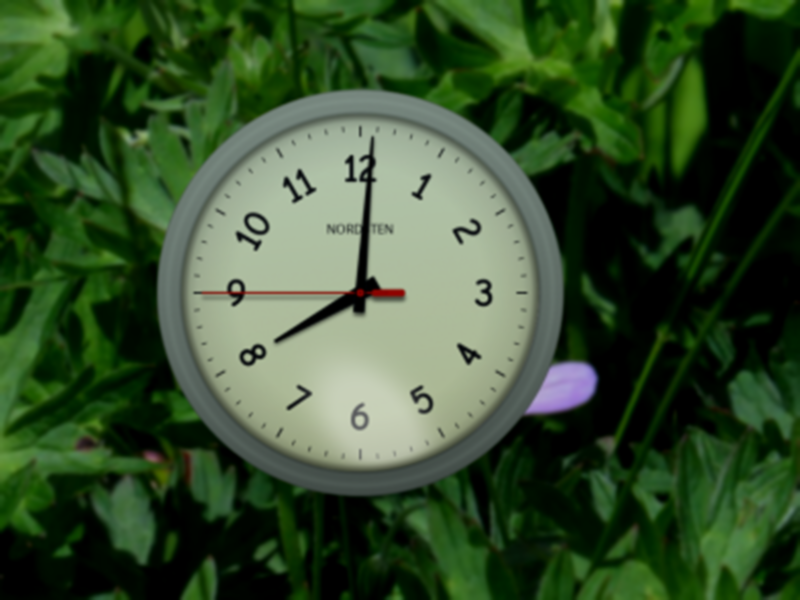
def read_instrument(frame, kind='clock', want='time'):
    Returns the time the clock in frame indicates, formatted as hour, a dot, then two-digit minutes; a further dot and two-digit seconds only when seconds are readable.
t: 8.00.45
